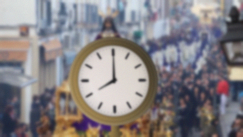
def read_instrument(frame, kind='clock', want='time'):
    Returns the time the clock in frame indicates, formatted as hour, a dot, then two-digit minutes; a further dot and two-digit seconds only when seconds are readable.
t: 8.00
